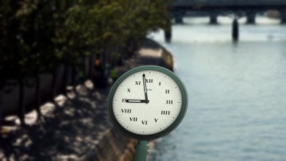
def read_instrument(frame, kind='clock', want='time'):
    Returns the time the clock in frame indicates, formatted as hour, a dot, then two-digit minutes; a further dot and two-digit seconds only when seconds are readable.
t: 8.58
